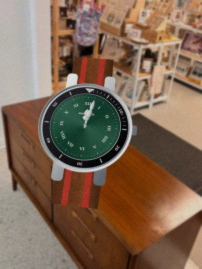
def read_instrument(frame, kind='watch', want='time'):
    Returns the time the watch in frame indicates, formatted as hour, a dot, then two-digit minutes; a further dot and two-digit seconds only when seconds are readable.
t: 12.02
